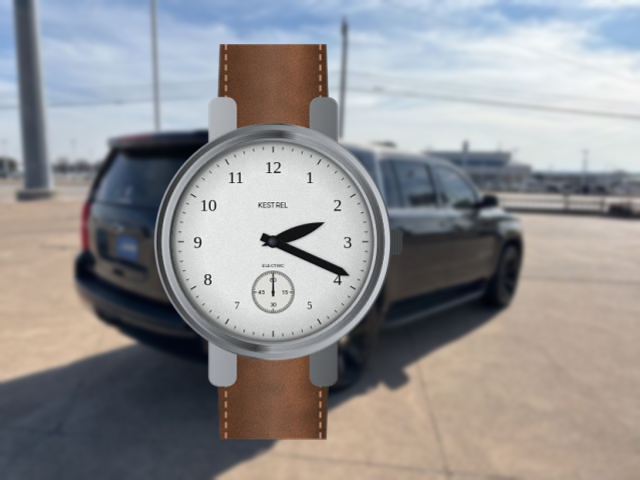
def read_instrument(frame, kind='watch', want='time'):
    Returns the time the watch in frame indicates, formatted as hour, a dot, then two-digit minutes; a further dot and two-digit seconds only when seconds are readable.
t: 2.19
